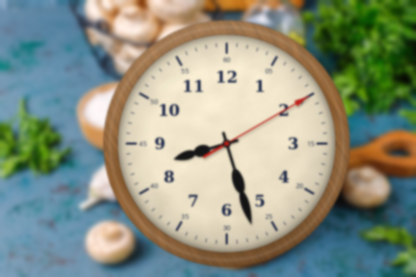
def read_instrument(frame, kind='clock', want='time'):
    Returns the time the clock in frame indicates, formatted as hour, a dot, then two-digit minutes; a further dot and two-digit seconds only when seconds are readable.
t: 8.27.10
